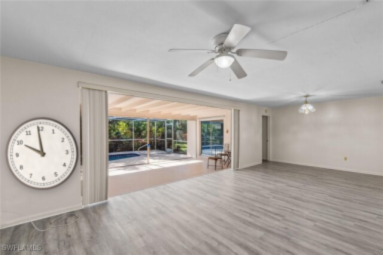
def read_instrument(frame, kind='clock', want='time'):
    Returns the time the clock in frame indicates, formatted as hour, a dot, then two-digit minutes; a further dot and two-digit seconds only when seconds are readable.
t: 9.59
